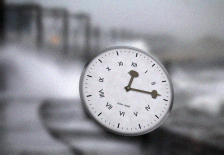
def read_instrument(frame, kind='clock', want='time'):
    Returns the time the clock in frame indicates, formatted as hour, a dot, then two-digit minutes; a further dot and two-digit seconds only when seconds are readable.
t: 12.14
